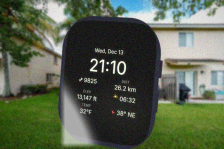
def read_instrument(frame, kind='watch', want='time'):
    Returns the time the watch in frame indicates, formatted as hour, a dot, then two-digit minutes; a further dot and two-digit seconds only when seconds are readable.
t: 21.10
